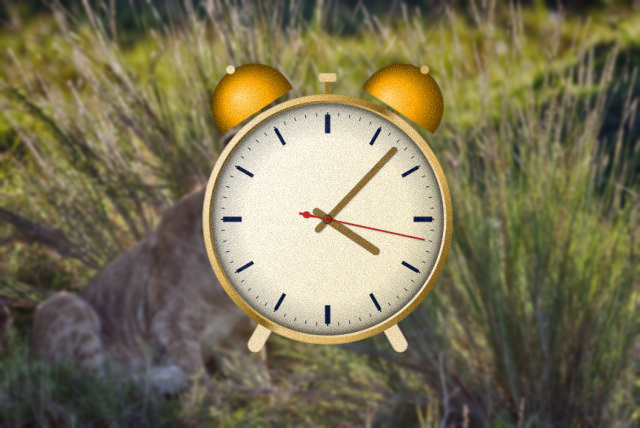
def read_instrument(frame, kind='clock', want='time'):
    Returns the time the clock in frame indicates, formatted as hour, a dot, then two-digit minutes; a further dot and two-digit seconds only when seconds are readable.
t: 4.07.17
